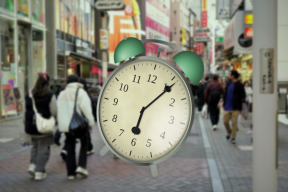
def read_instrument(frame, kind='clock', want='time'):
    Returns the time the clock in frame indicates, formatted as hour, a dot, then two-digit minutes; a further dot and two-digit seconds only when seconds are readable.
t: 6.06
